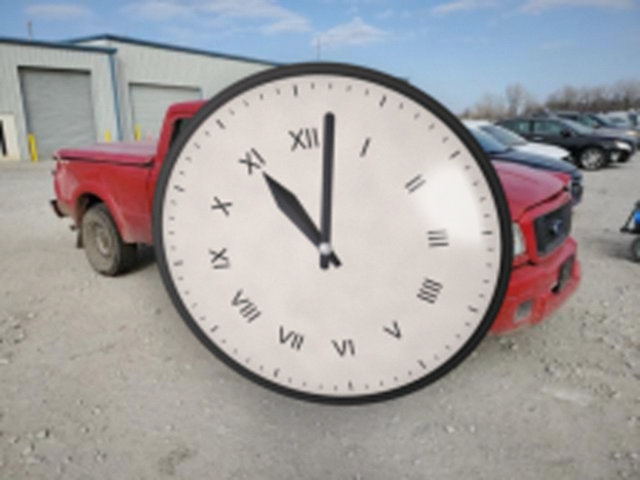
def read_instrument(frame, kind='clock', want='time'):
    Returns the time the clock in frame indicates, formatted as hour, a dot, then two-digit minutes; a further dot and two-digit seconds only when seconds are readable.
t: 11.02
